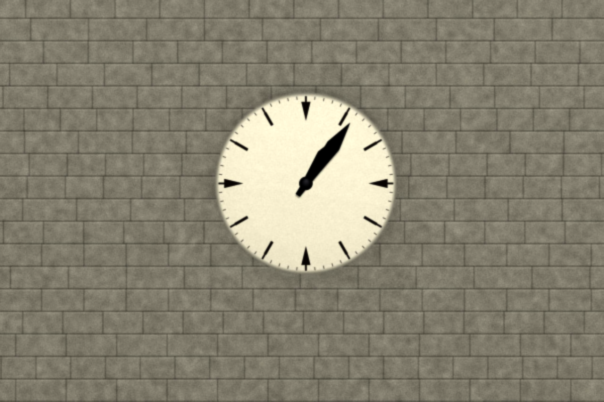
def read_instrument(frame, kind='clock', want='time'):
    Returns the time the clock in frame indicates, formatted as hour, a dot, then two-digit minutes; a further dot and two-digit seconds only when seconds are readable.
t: 1.06
